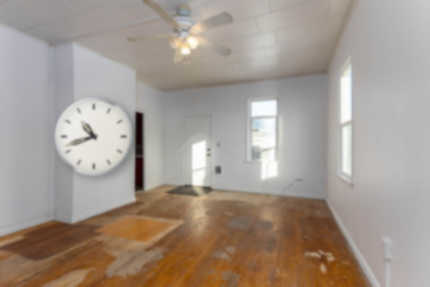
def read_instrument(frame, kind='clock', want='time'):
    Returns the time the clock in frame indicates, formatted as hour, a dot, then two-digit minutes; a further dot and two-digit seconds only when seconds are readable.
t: 10.42
